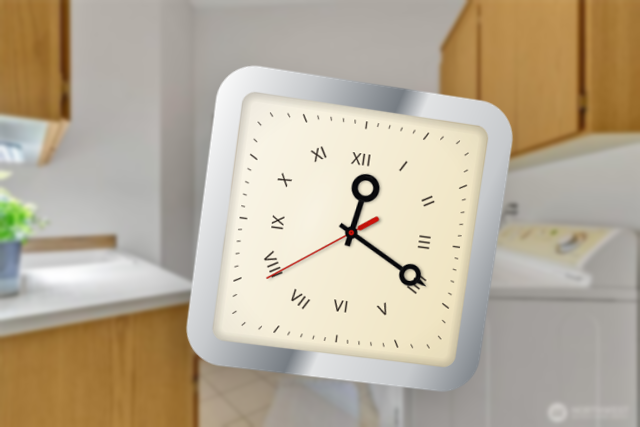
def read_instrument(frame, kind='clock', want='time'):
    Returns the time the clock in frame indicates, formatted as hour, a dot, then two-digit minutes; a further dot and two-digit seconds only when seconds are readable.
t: 12.19.39
